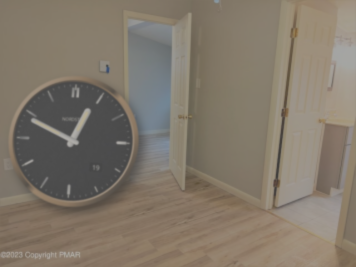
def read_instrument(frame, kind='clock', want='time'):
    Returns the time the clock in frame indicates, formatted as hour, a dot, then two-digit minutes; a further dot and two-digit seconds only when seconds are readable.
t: 12.49
